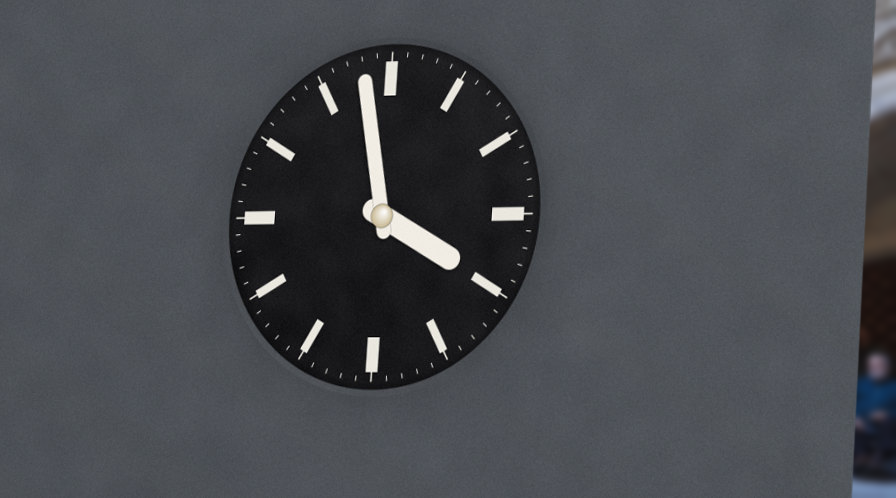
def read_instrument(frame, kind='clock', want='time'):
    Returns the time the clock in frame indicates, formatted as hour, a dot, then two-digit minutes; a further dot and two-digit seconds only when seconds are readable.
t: 3.58
